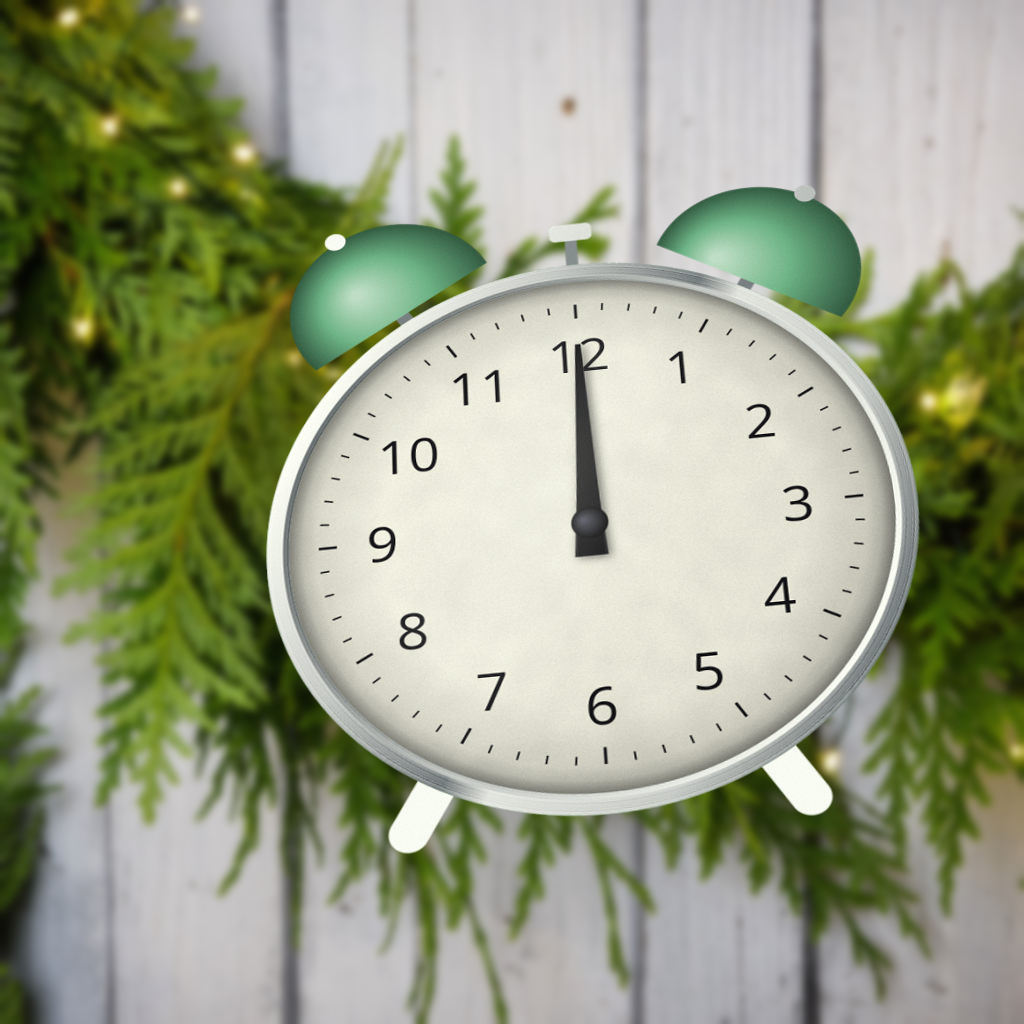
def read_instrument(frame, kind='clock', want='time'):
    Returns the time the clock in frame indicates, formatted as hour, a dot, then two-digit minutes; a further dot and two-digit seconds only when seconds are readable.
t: 12.00
